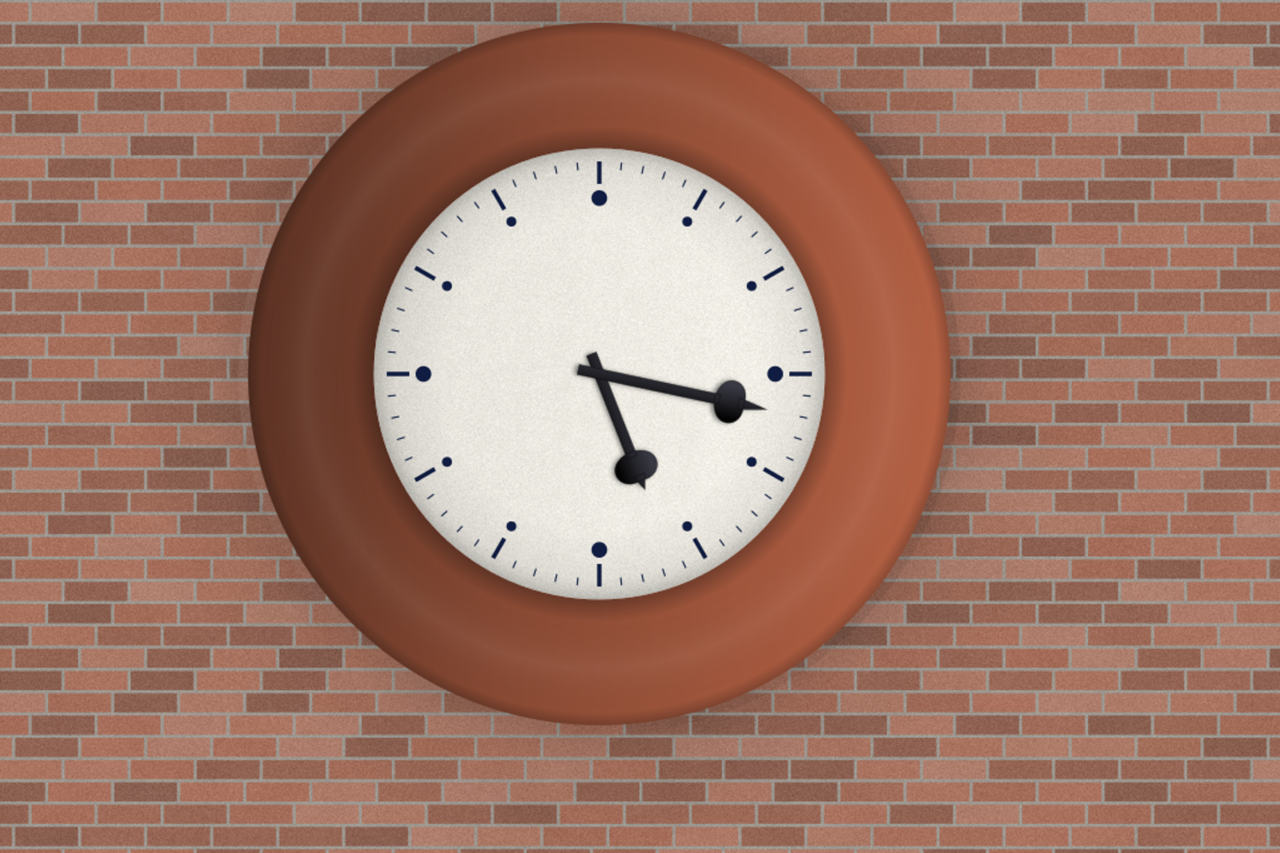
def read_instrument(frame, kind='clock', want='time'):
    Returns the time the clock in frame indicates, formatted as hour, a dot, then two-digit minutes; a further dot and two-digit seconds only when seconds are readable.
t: 5.17
